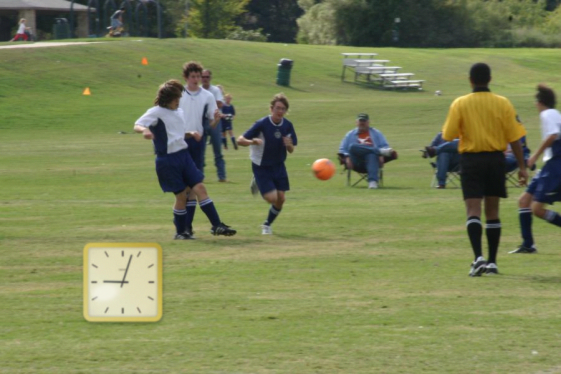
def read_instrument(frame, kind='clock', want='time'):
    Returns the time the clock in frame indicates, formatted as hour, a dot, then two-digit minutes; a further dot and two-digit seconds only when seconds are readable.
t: 9.03
